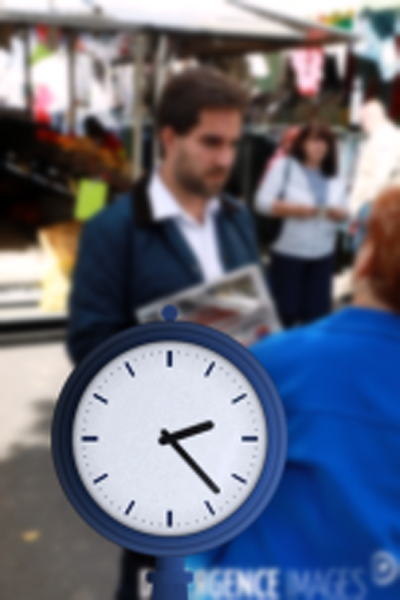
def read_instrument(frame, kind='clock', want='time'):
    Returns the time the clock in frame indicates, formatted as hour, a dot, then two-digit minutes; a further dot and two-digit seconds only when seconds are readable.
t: 2.23
